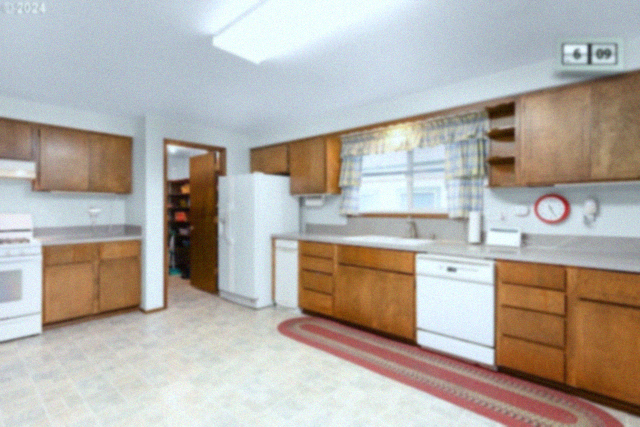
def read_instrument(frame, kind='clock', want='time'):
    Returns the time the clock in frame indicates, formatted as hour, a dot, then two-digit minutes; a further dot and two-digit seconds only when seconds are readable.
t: 6.09
